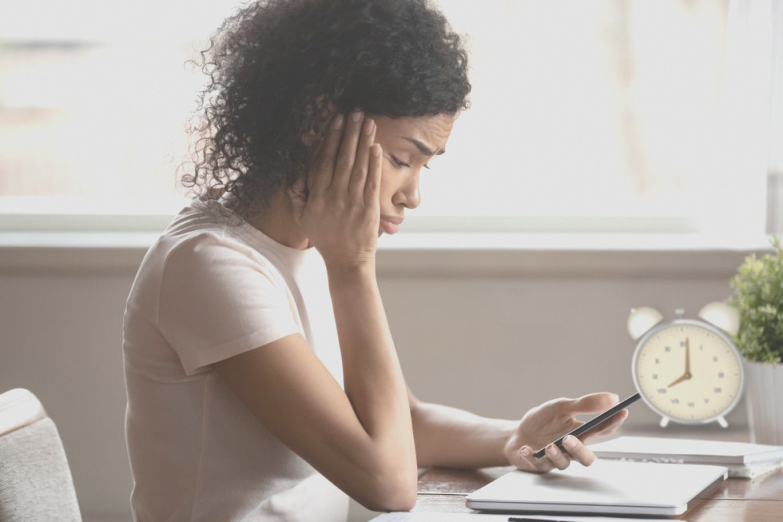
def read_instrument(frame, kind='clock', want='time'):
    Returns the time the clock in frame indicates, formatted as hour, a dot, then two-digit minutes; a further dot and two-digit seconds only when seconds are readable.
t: 8.01
